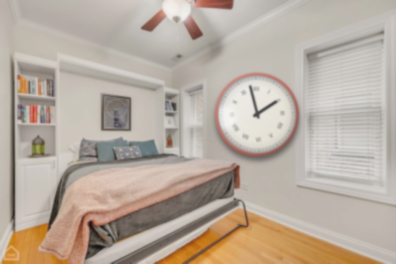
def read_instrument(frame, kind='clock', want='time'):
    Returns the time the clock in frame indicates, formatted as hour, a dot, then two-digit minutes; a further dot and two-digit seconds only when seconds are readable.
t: 1.58
